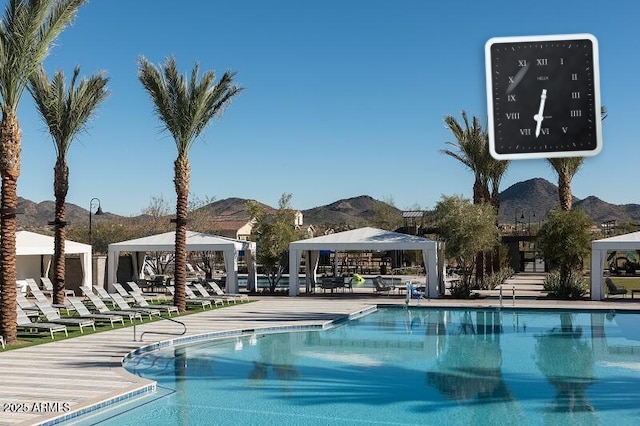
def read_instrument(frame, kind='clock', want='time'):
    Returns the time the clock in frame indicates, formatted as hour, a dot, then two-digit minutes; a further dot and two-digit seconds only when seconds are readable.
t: 6.32
